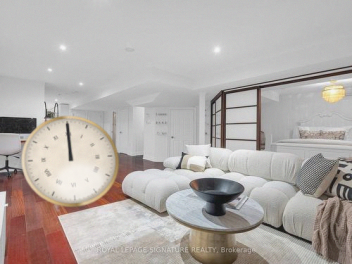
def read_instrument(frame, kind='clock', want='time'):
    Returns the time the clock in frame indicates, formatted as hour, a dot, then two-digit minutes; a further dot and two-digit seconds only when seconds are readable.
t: 12.00
